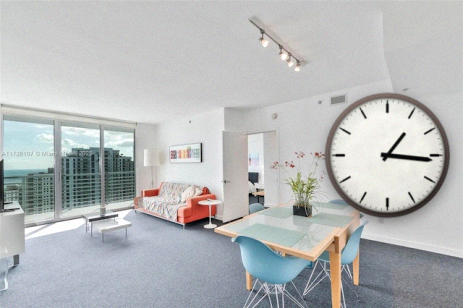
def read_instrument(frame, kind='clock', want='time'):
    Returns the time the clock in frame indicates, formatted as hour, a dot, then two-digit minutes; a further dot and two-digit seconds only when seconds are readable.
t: 1.16
